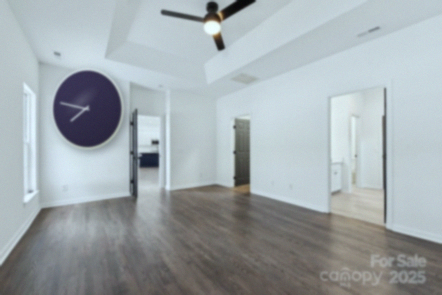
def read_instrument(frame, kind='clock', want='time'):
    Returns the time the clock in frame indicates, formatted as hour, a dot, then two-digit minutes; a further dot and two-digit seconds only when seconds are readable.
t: 7.47
